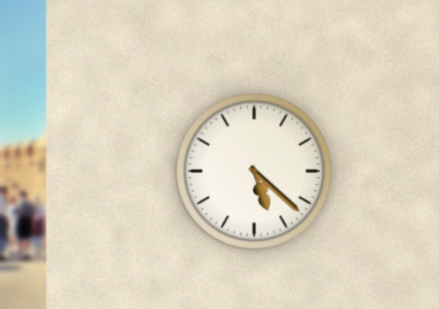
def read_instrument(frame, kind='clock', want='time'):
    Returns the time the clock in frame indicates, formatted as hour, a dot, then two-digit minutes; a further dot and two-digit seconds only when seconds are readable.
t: 5.22
